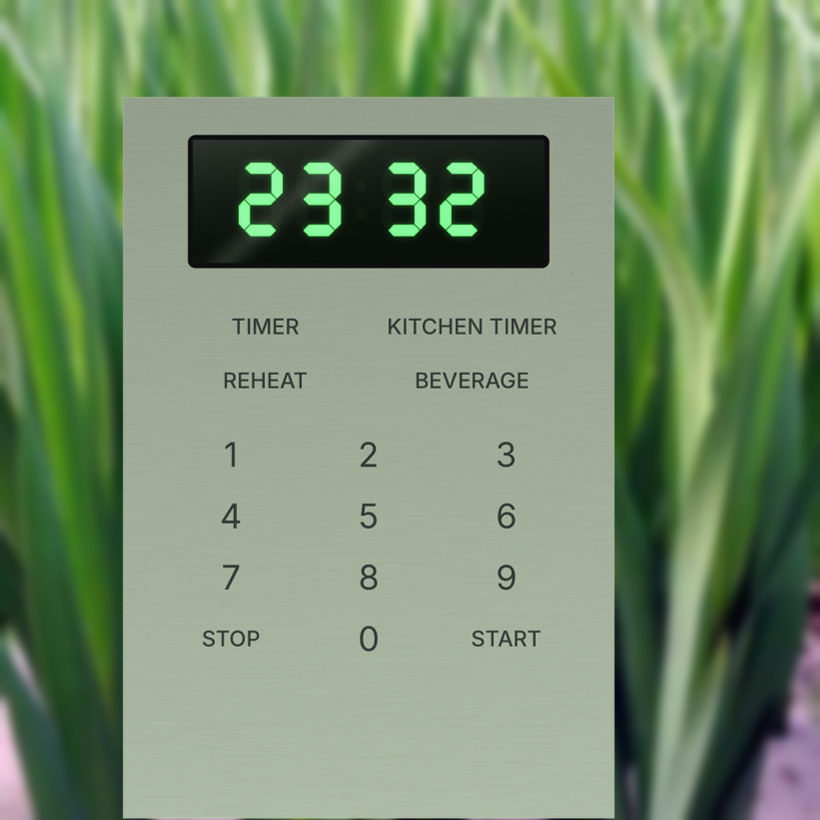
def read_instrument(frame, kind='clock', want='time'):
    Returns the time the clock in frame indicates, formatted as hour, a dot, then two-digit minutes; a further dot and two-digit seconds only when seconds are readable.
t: 23.32
